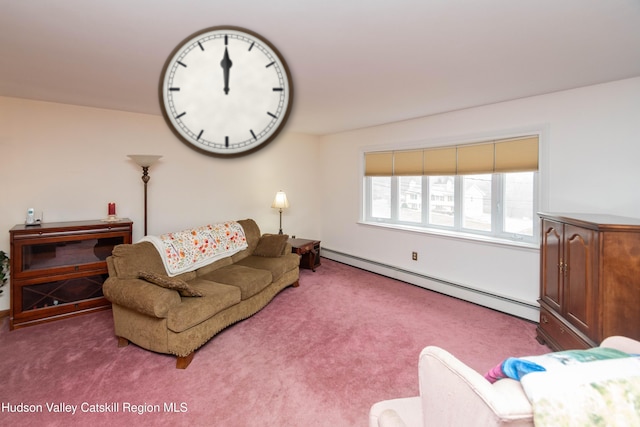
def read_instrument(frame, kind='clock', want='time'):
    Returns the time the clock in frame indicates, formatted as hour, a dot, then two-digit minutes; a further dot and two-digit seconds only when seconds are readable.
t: 12.00
